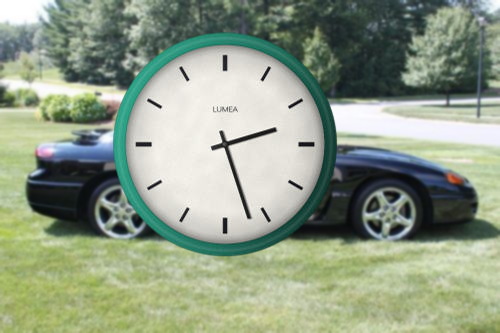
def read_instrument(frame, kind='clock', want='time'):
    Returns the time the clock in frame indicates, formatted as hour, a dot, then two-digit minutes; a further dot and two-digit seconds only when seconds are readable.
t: 2.27
